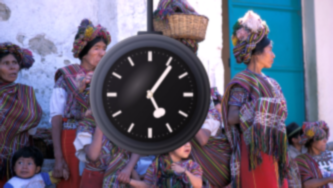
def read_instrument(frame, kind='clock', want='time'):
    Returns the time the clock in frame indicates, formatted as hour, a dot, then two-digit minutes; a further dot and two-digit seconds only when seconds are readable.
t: 5.06
